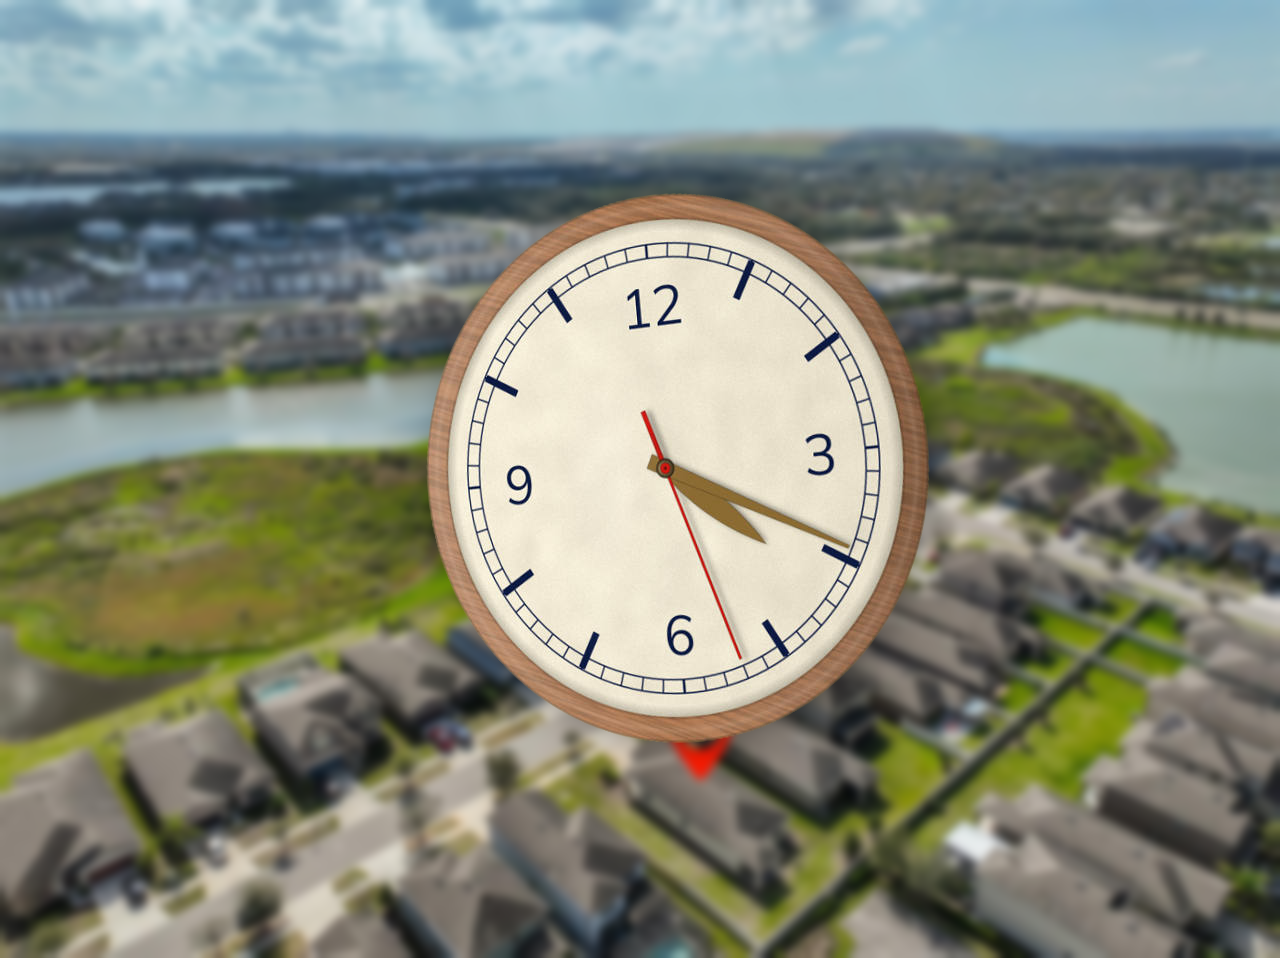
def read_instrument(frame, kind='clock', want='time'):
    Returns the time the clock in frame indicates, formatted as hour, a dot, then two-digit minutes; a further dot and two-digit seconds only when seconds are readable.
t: 4.19.27
